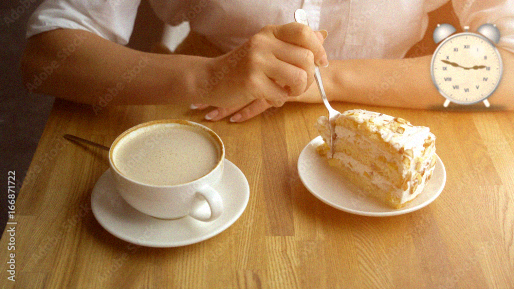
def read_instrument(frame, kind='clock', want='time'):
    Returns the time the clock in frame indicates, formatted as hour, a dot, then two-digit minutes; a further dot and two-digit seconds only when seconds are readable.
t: 2.48
